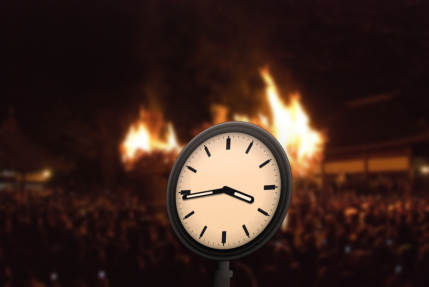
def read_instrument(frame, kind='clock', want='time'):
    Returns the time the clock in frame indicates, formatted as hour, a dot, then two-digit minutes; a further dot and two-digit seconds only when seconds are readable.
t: 3.44
